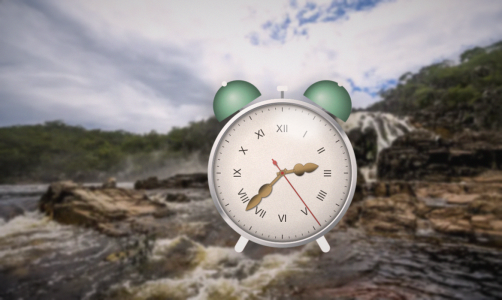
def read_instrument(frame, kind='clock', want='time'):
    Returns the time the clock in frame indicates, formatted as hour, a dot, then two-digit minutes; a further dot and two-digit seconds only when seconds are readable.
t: 2.37.24
